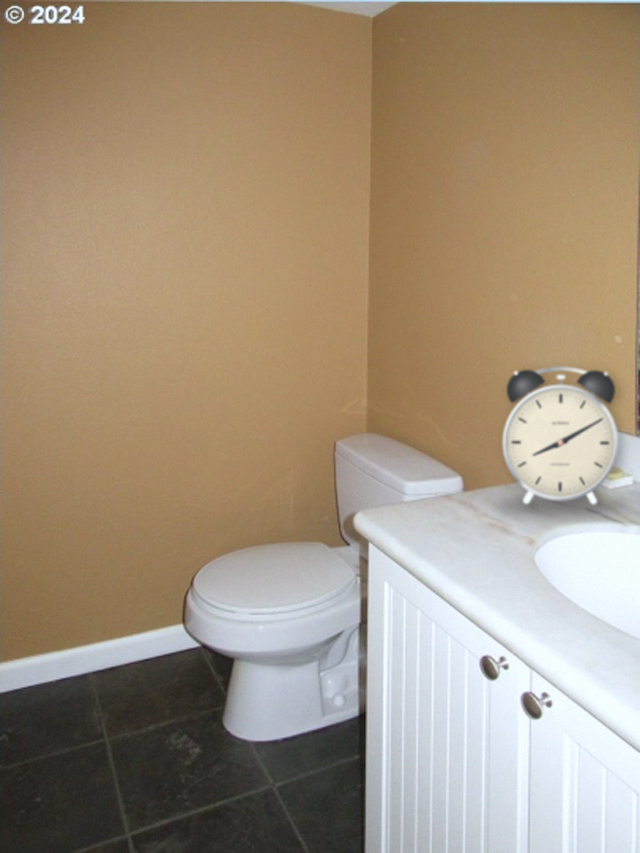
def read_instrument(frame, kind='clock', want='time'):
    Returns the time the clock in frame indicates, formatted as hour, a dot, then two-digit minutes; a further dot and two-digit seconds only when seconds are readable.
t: 8.10
